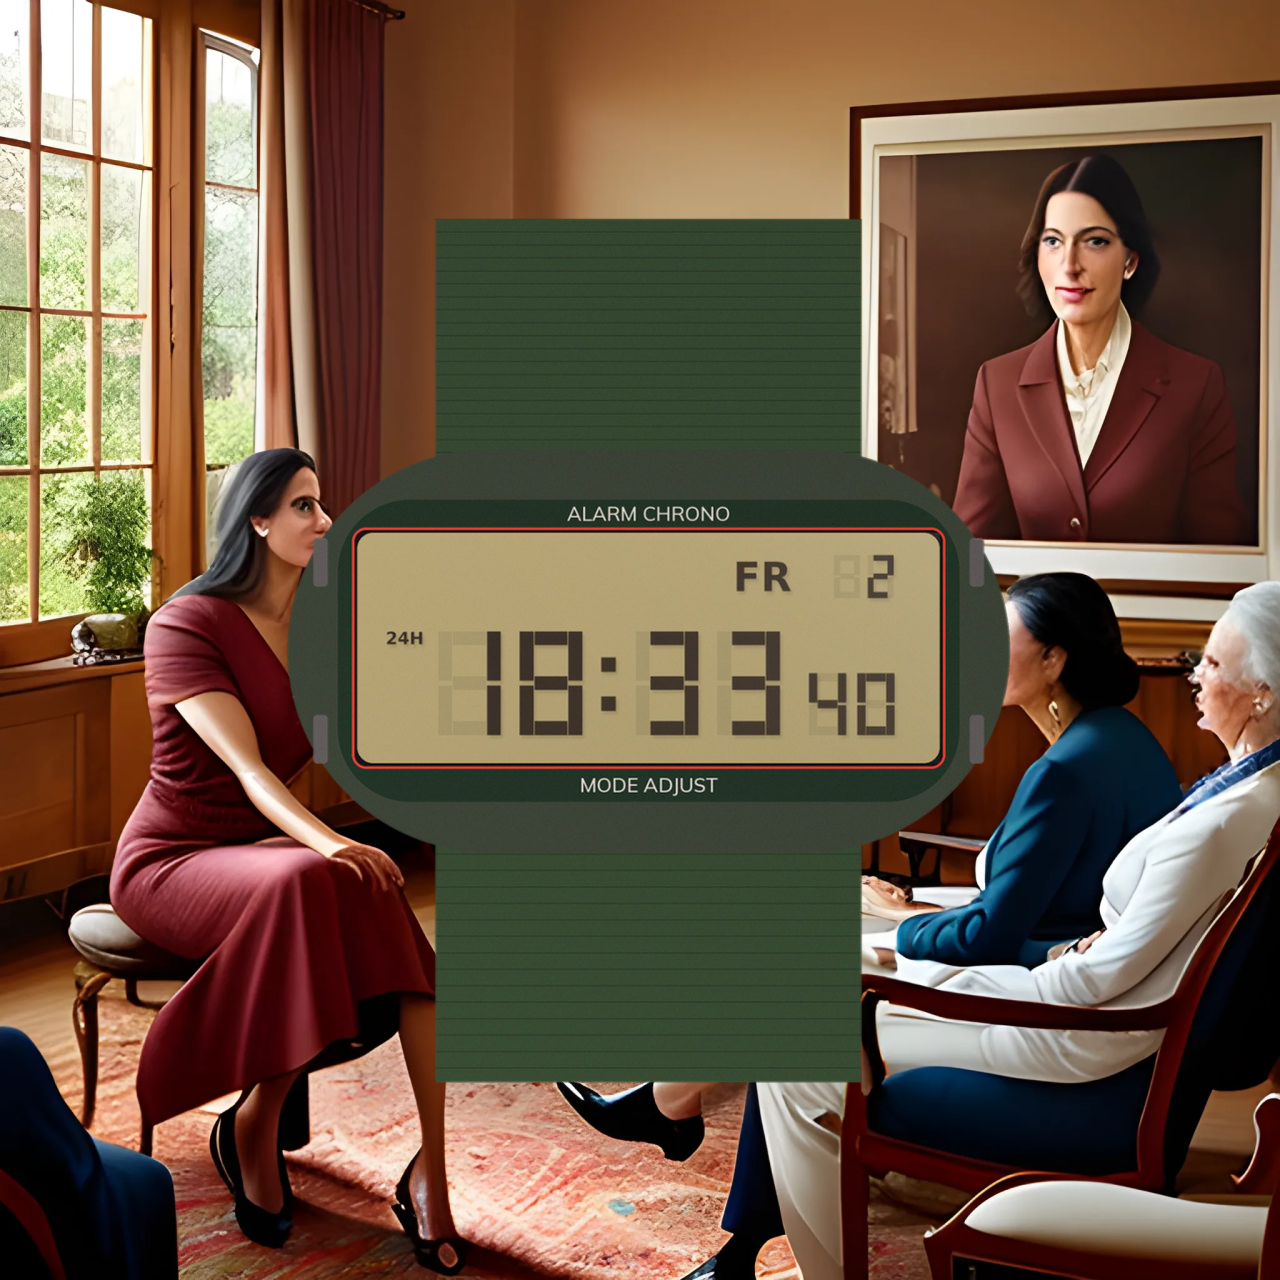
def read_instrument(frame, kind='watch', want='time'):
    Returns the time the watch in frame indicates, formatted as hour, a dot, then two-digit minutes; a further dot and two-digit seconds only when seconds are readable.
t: 18.33.40
